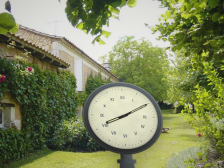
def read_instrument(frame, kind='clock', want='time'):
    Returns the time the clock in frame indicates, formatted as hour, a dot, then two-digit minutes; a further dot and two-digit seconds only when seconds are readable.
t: 8.10
